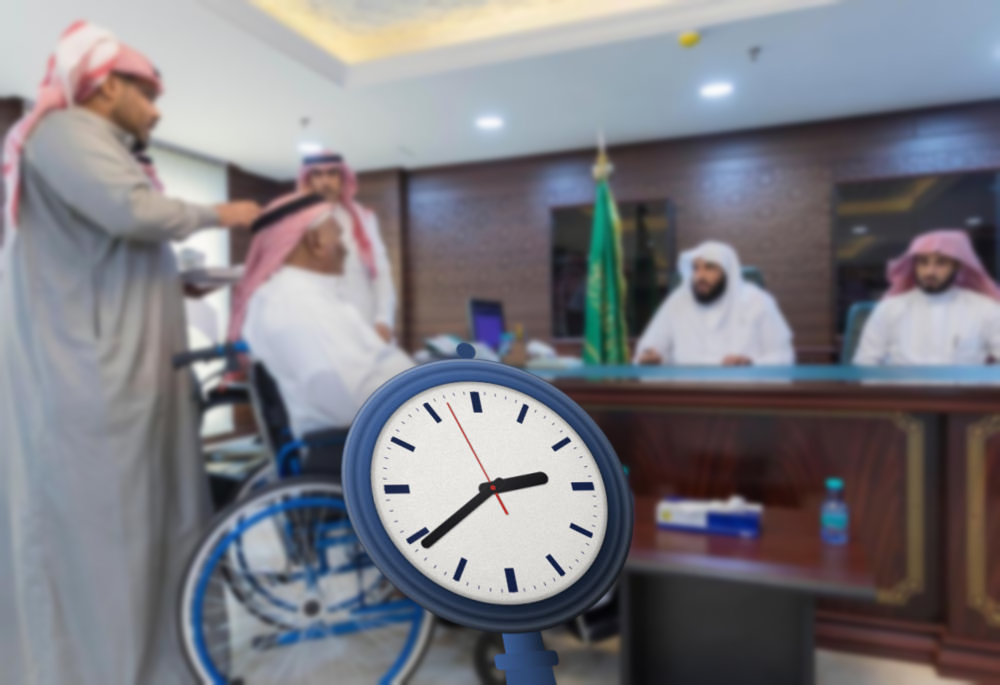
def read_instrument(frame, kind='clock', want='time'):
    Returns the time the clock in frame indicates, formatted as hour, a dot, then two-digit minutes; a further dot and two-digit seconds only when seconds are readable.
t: 2.38.57
